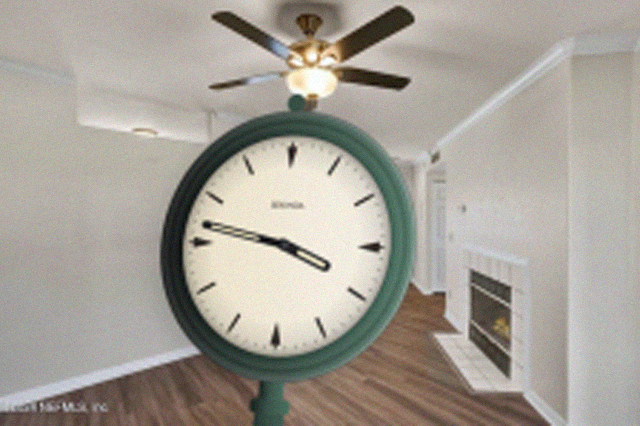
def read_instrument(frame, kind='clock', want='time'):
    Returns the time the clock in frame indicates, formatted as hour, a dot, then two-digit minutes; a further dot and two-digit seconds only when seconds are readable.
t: 3.47
